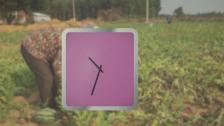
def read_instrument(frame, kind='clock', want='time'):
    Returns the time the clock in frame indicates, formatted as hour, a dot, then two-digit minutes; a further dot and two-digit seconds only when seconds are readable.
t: 10.33
